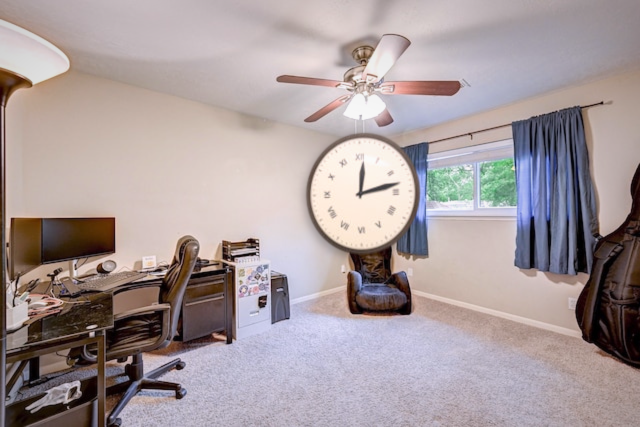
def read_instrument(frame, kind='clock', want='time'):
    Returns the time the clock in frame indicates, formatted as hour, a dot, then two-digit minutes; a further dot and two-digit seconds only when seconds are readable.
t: 12.13
